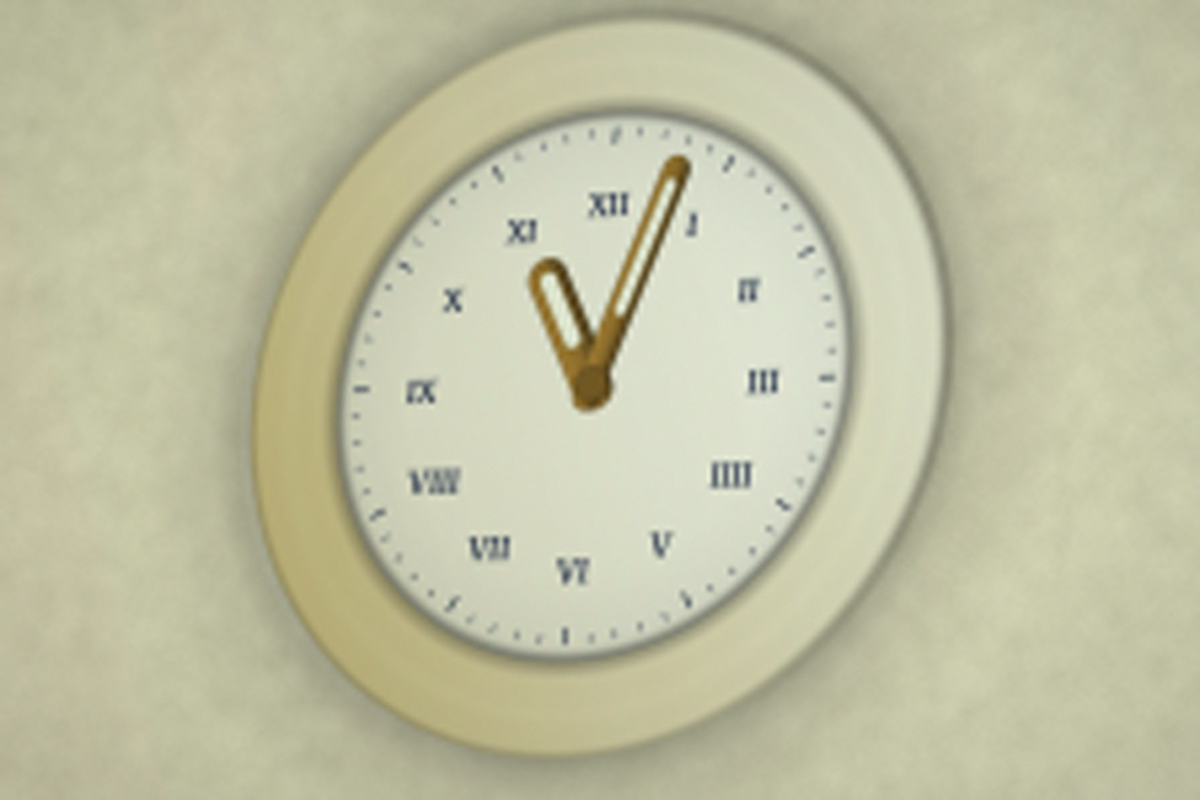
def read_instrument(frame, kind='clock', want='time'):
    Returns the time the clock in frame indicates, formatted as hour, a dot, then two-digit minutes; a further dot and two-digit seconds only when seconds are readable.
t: 11.03
